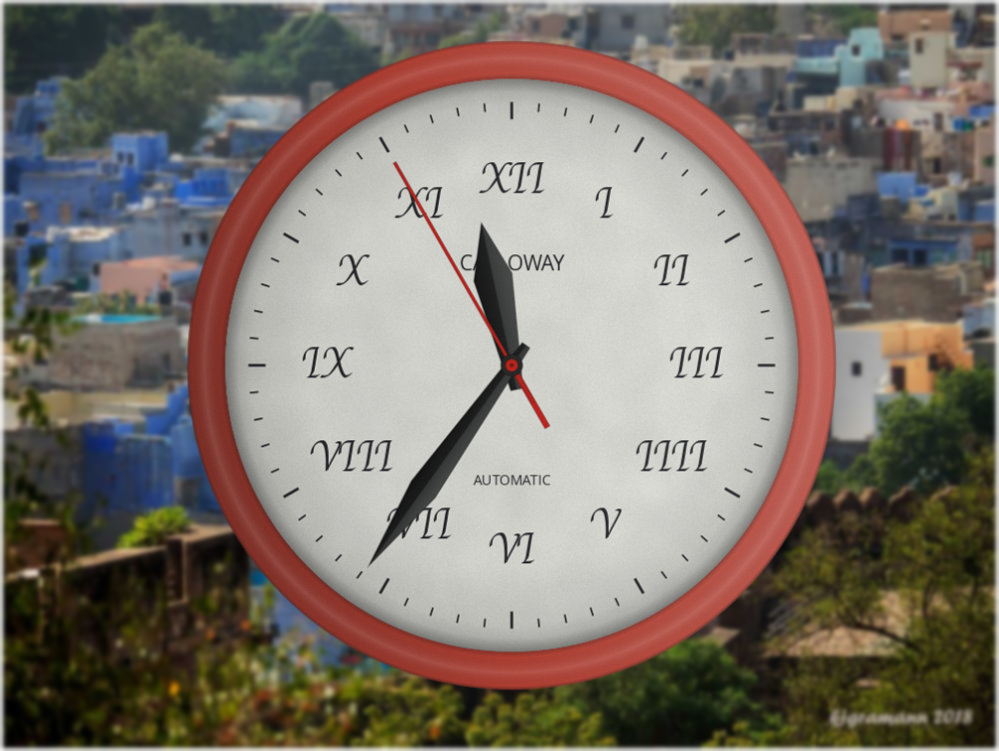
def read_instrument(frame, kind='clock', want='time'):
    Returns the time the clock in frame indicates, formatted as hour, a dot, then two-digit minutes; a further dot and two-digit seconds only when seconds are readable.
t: 11.35.55
